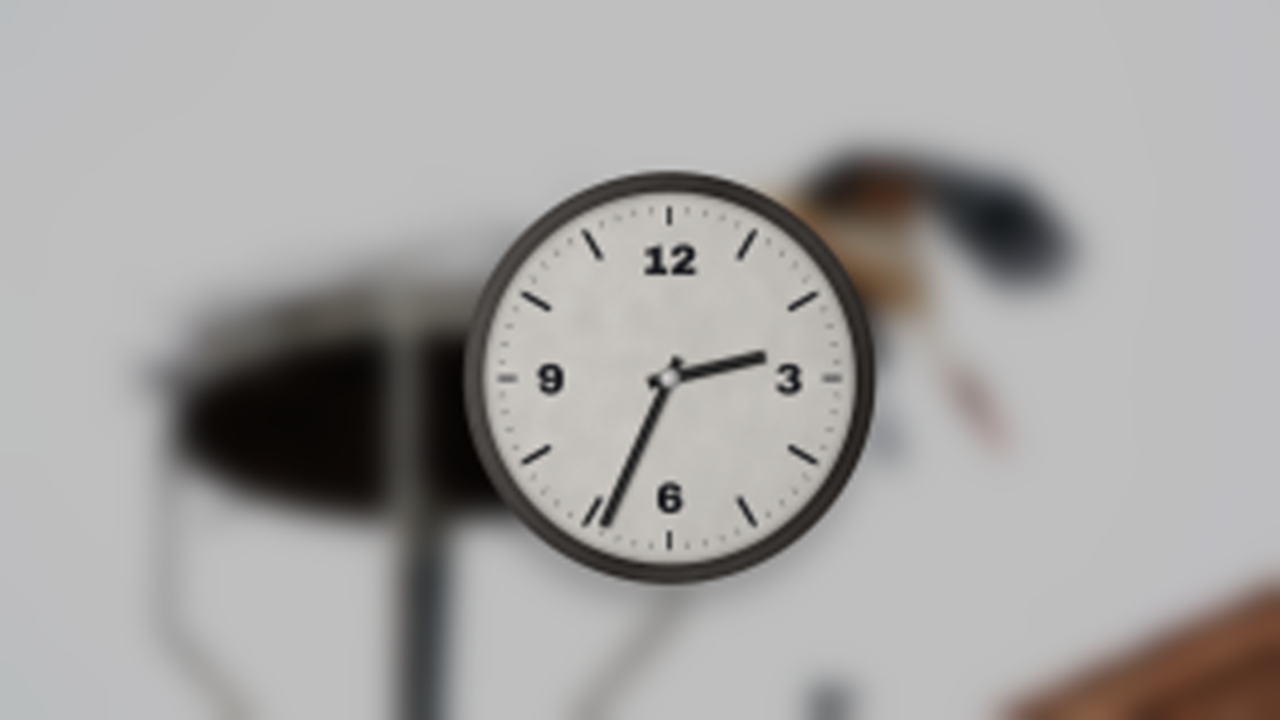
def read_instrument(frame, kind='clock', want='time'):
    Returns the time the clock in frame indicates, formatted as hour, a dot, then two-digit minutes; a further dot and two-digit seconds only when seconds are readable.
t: 2.34
